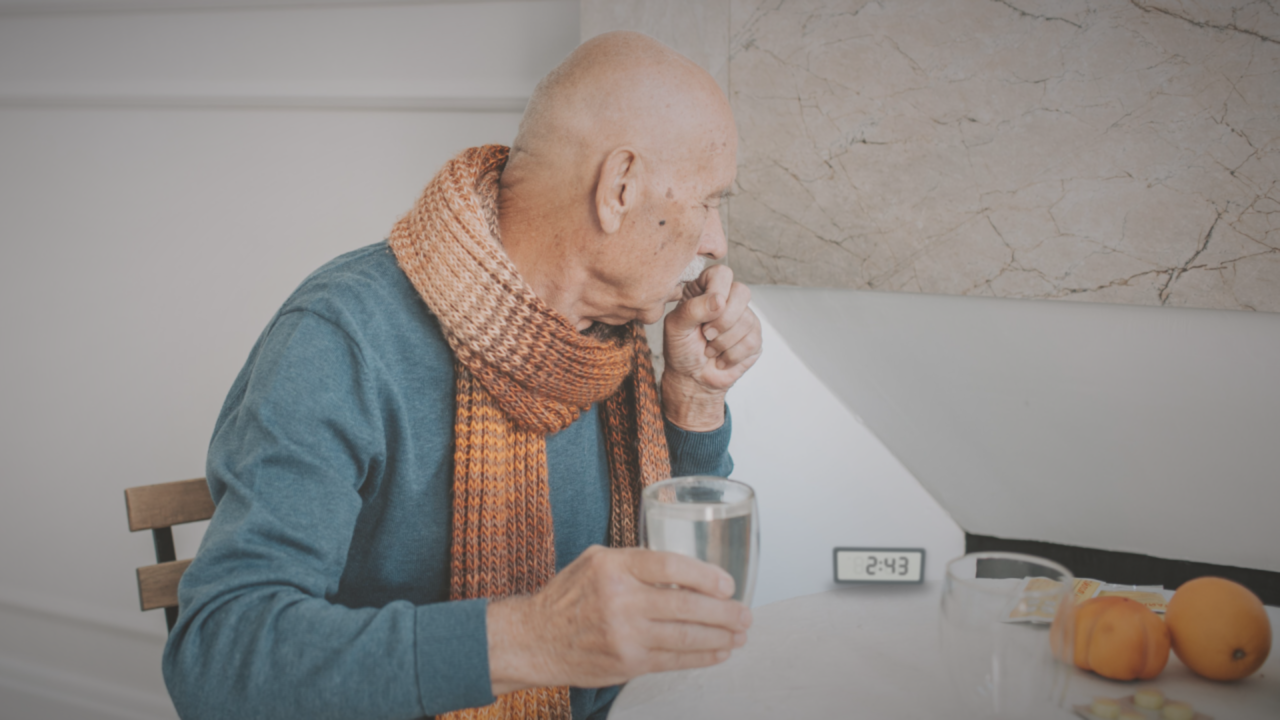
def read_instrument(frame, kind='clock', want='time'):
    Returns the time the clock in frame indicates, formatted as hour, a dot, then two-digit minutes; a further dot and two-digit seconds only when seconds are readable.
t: 2.43
